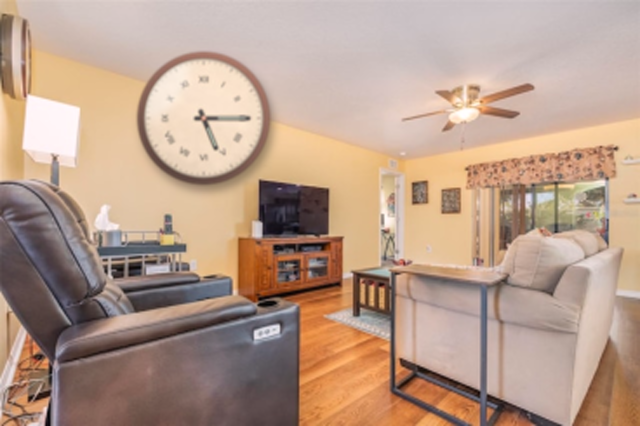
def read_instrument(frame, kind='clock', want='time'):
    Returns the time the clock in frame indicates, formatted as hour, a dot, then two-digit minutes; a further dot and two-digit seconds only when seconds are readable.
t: 5.15
